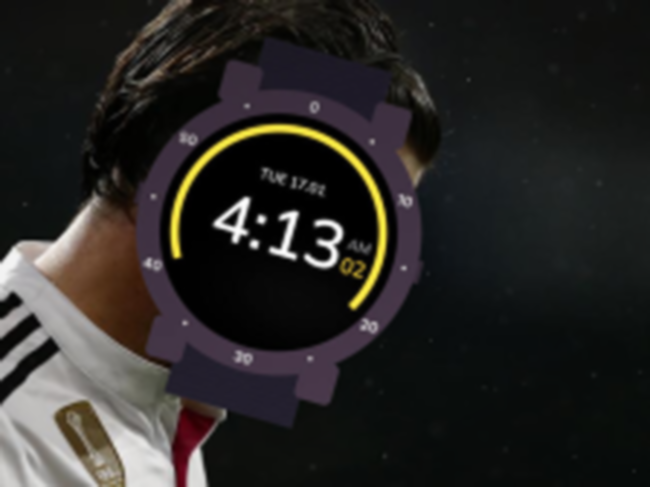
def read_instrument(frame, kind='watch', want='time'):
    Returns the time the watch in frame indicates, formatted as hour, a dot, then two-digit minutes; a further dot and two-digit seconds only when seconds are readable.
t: 4.13
